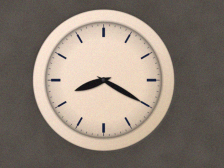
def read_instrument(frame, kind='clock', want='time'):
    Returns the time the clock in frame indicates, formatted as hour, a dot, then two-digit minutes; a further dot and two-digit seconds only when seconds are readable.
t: 8.20
